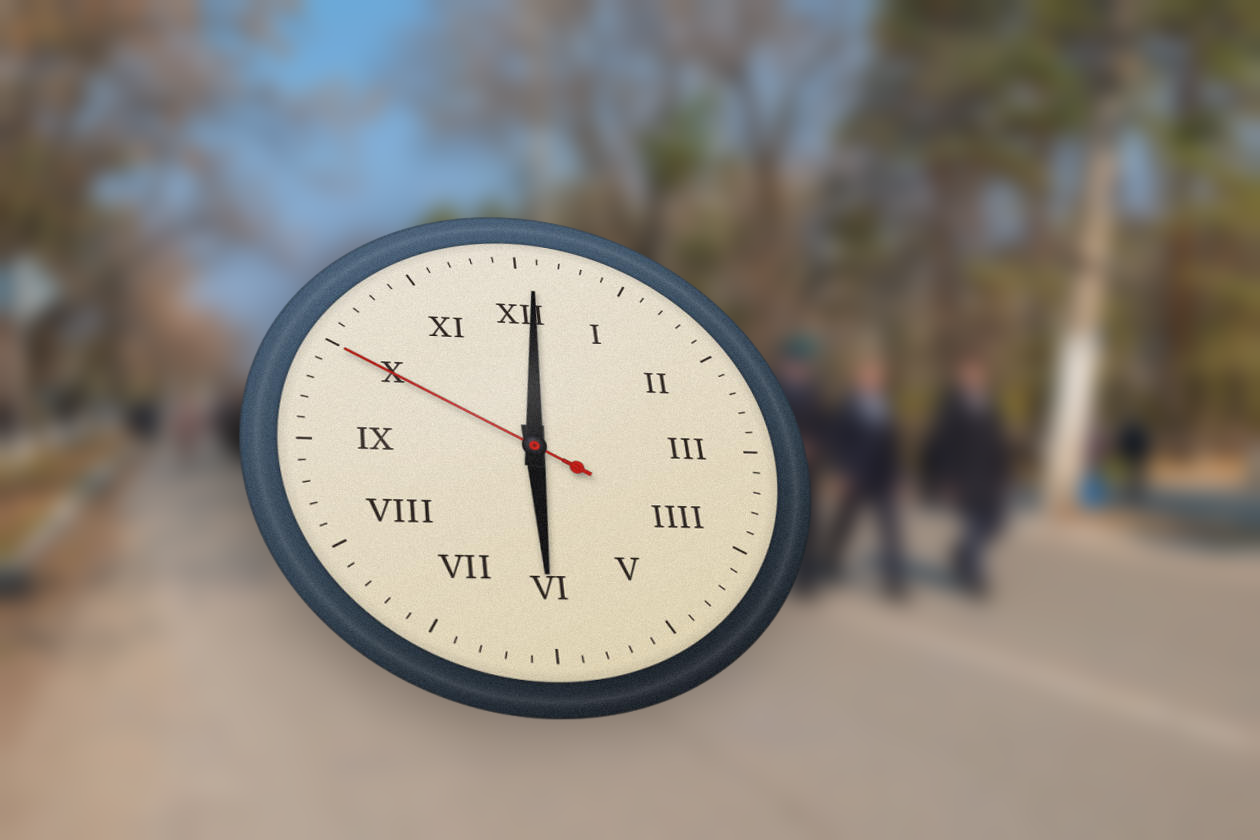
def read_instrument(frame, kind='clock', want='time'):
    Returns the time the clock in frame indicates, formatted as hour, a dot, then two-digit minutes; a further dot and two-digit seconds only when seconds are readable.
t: 6.00.50
